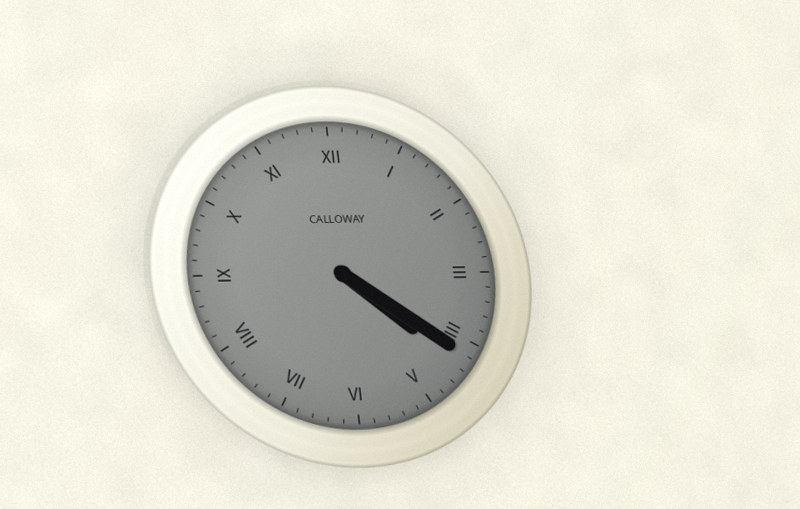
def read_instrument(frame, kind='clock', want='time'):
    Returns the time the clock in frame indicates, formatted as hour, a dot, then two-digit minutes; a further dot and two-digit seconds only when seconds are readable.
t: 4.21
